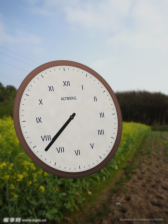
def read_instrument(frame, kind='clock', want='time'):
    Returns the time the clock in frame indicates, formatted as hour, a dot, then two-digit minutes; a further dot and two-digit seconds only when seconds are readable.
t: 7.38
